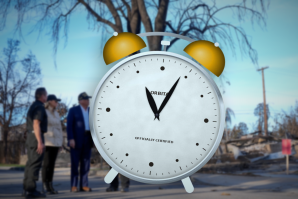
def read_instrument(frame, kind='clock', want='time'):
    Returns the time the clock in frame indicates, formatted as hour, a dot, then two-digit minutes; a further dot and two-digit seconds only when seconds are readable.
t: 11.04
